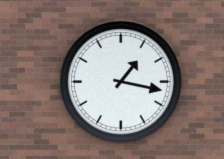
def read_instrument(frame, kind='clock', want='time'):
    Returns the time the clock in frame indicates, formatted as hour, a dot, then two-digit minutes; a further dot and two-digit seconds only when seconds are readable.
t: 1.17
